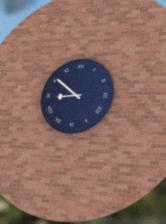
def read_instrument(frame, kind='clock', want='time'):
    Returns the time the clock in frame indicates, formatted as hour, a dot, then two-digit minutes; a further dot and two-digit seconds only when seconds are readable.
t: 8.51
